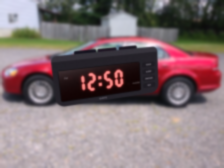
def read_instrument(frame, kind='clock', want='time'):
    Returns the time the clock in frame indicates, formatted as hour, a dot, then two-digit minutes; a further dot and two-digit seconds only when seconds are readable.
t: 12.50
